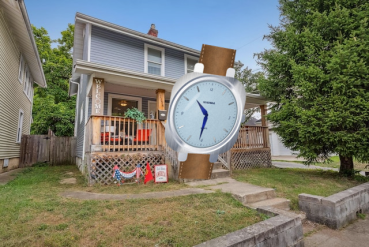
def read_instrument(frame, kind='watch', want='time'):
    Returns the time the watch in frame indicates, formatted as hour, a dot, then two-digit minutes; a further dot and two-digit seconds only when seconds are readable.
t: 10.31
